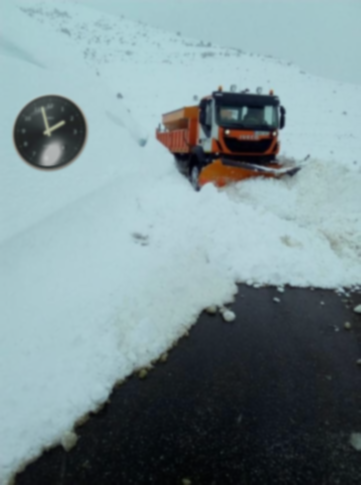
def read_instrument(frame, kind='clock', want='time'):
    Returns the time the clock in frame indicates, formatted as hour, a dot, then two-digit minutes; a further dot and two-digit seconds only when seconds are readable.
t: 1.57
